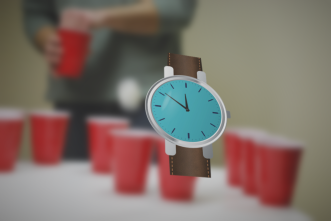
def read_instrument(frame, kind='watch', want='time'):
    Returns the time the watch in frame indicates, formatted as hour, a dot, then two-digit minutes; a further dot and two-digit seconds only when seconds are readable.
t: 11.51
